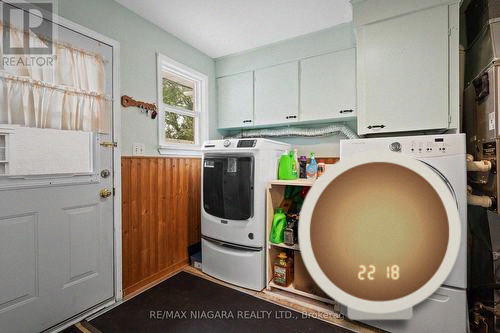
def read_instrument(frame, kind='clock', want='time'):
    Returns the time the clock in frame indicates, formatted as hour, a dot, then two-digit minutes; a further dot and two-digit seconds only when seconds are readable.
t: 22.18
